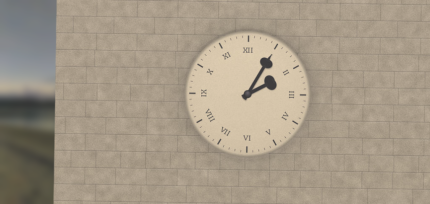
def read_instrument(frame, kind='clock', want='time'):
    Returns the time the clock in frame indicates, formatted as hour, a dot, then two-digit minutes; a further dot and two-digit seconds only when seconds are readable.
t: 2.05
